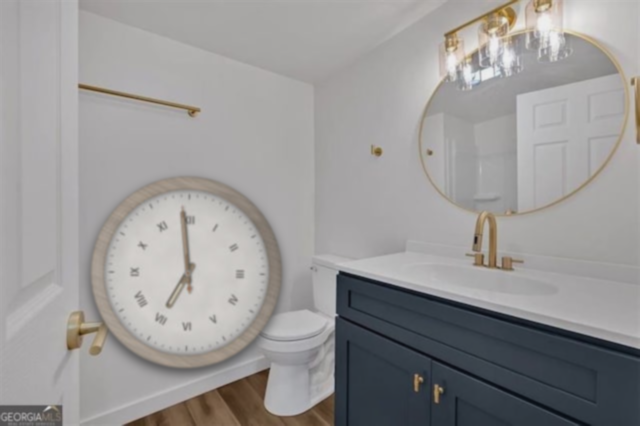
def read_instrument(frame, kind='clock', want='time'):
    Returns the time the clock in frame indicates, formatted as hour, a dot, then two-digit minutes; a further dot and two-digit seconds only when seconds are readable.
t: 6.58.59
